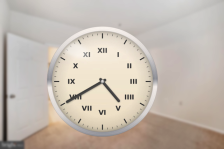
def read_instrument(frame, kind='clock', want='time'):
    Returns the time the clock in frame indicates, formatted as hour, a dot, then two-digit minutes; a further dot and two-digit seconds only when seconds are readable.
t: 4.40
